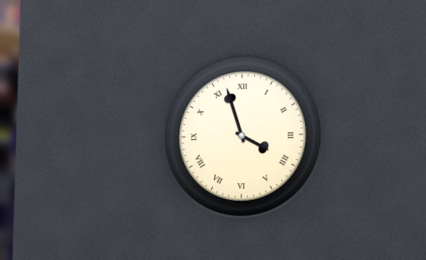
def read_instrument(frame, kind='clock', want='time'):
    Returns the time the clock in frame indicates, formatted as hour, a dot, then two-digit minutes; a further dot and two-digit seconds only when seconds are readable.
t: 3.57
